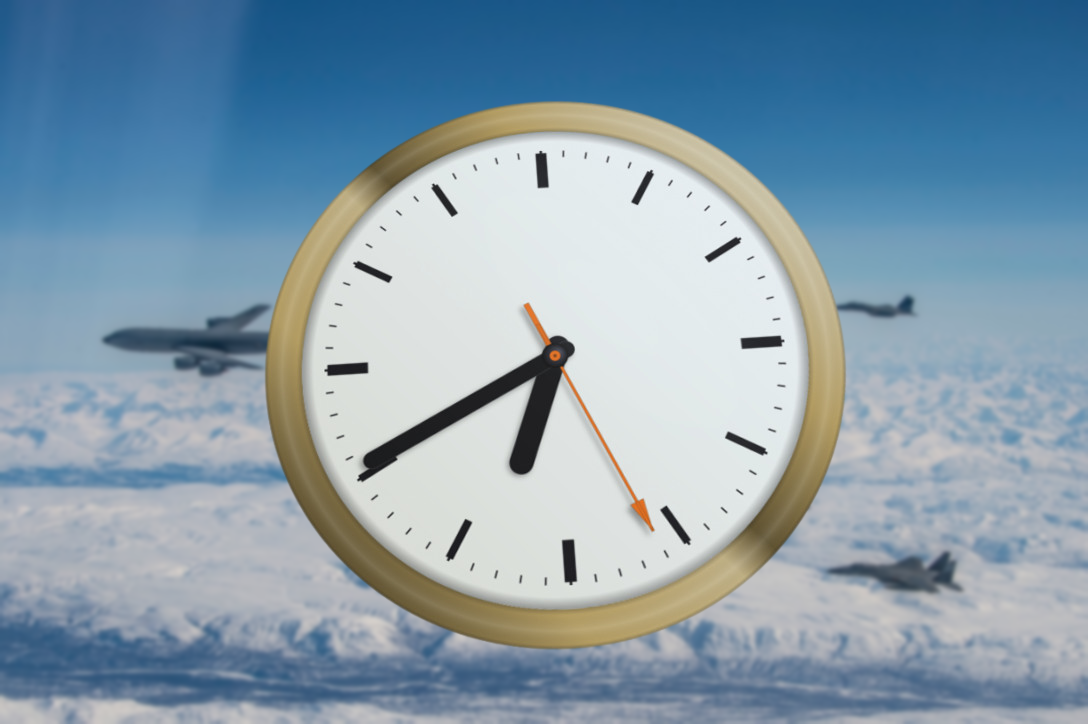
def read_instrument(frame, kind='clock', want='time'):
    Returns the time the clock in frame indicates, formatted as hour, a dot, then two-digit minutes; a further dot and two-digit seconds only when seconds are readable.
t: 6.40.26
